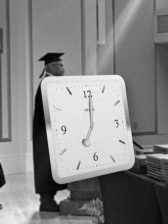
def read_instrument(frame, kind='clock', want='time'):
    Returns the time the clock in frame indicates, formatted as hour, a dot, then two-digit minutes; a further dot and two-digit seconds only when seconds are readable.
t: 7.01
